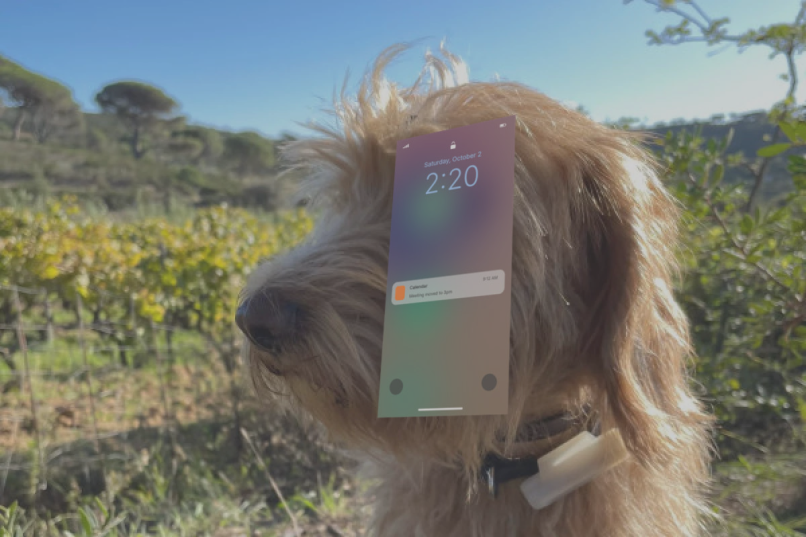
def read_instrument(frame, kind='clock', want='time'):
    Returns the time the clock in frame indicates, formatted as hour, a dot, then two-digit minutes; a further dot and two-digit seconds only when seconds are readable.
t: 2.20
